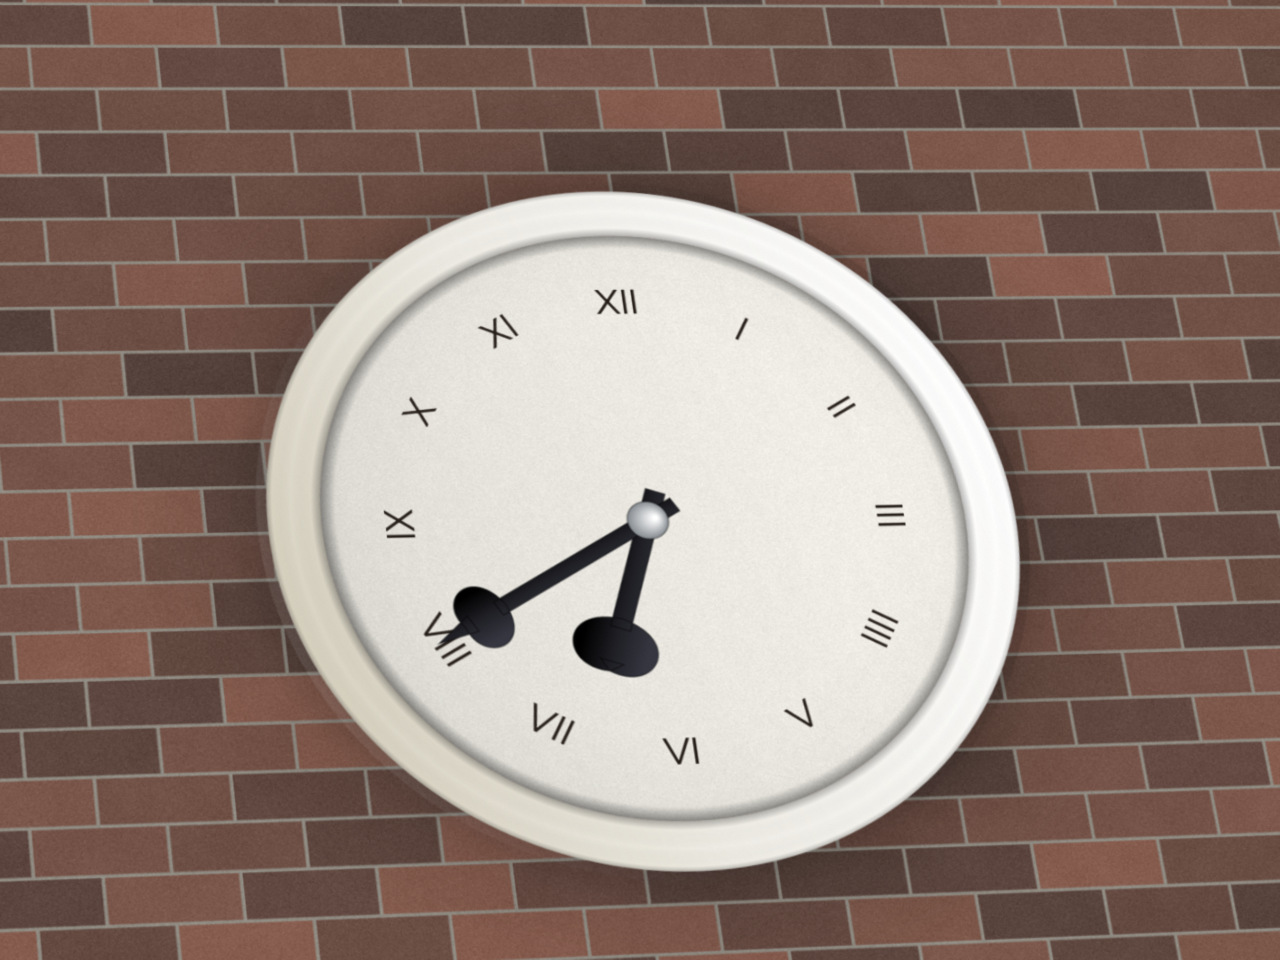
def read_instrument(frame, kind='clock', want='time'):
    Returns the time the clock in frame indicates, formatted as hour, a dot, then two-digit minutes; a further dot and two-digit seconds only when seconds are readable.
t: 6.40
